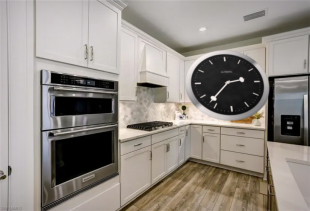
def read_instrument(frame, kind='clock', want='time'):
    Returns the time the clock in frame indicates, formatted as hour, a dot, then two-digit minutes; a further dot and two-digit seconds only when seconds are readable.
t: 2.37
